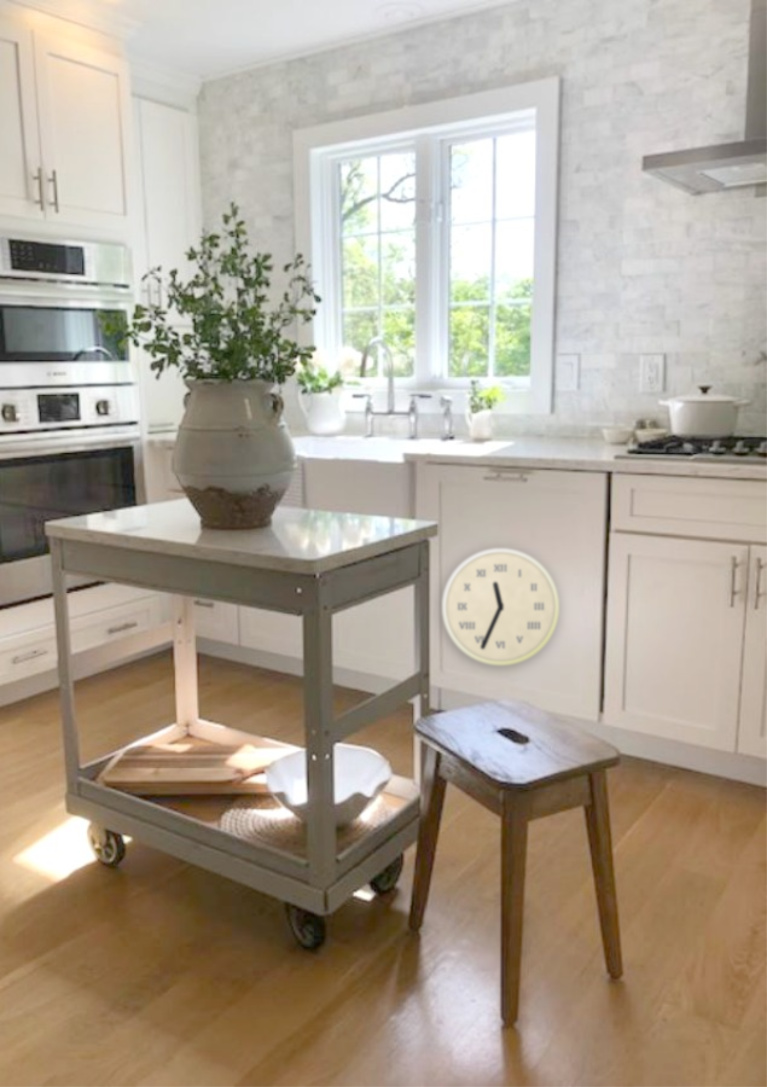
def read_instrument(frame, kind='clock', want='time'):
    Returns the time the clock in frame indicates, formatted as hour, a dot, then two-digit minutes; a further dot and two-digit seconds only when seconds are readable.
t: 11.34
